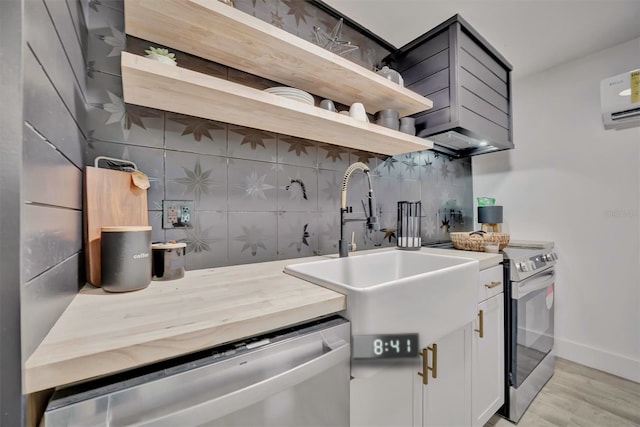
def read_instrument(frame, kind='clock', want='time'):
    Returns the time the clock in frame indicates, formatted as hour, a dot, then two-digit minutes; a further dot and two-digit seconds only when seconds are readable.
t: 8.41
